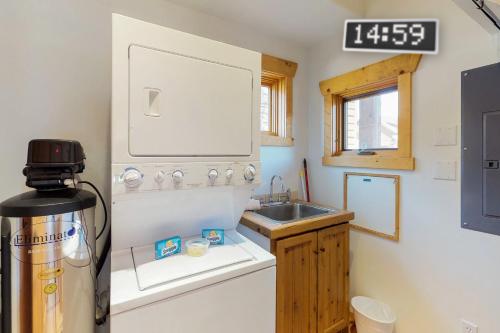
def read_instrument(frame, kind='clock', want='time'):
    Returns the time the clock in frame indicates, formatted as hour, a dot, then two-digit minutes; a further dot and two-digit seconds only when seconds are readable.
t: 14.59
